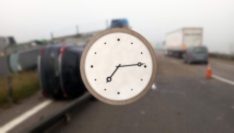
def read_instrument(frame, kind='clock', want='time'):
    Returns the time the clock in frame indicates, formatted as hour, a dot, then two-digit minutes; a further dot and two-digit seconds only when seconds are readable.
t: 7.14
